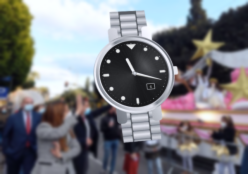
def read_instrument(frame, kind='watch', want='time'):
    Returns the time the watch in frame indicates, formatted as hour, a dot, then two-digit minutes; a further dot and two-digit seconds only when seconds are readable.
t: 11.18
